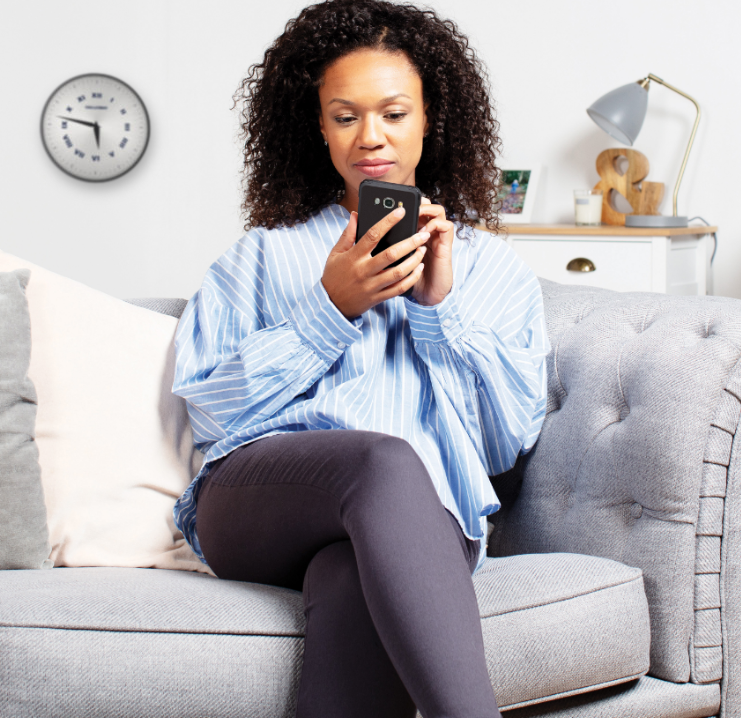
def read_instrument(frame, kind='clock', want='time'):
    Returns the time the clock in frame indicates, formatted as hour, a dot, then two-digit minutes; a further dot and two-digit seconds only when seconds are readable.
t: 5.47
